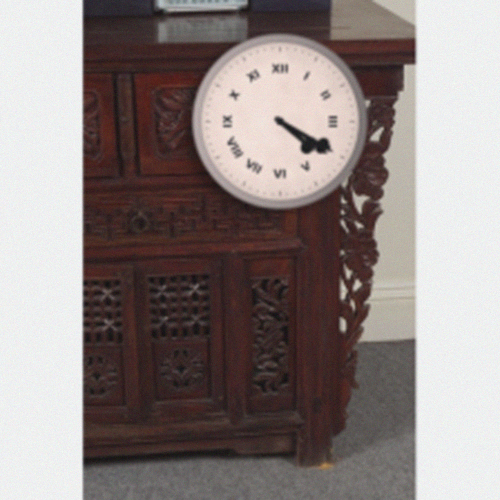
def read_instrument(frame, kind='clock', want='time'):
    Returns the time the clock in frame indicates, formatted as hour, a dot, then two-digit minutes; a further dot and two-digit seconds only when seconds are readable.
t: 4.20
